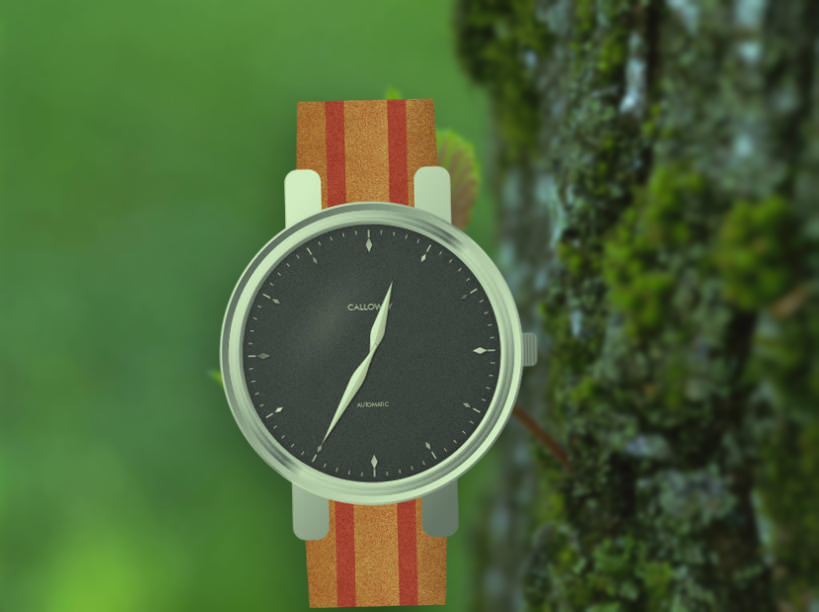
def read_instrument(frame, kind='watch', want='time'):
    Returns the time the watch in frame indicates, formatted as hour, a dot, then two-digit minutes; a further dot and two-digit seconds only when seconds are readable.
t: 12.35
